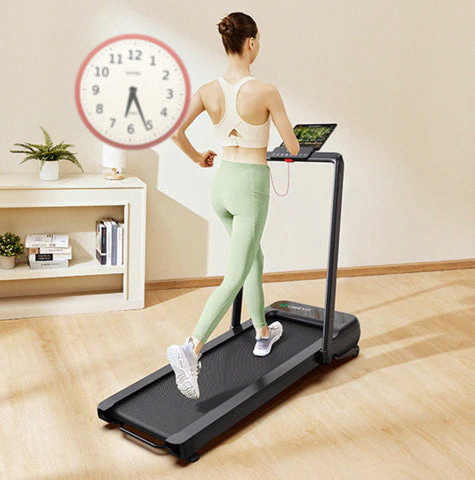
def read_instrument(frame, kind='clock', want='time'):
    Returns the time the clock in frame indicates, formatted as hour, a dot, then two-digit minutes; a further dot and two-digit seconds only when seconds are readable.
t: 6.26
